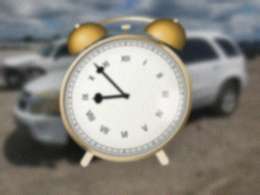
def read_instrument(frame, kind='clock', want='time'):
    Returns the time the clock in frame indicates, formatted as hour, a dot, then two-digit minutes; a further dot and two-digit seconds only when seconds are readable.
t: 8.53
